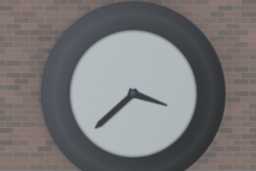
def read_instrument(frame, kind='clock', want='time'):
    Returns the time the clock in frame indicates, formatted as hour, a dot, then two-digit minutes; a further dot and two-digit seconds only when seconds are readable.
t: 3.38
